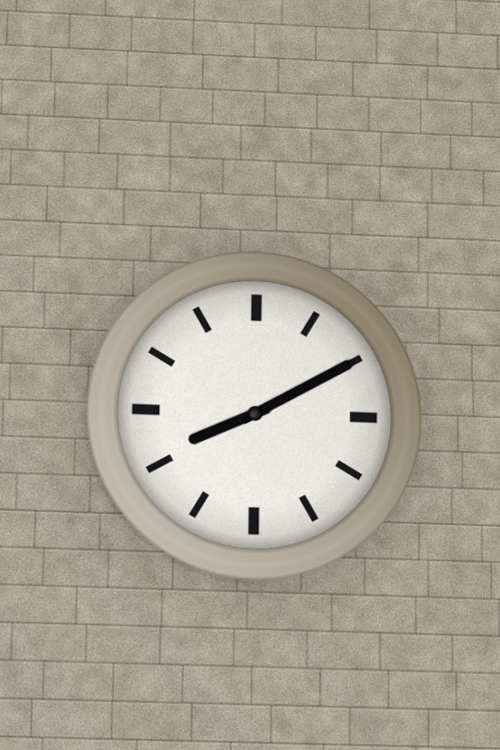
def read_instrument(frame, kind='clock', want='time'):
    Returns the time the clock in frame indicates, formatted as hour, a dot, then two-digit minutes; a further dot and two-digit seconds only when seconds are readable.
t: 8.10
